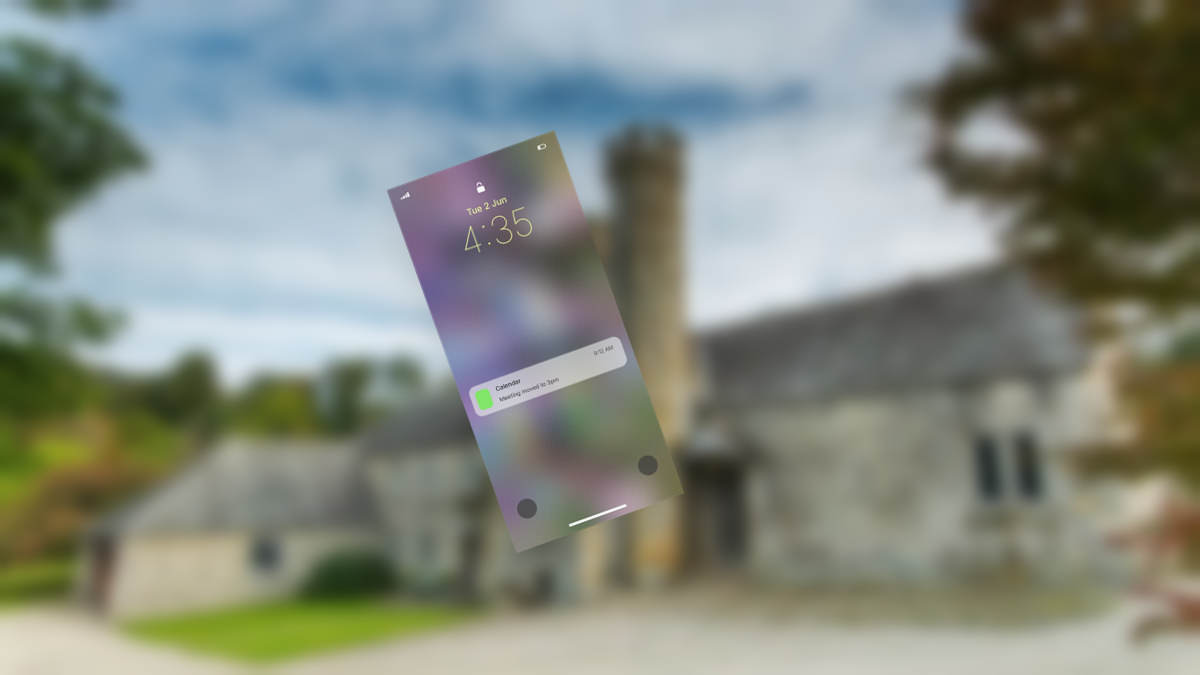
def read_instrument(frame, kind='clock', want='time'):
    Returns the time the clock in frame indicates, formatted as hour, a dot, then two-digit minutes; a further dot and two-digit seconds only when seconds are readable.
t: 4.35
